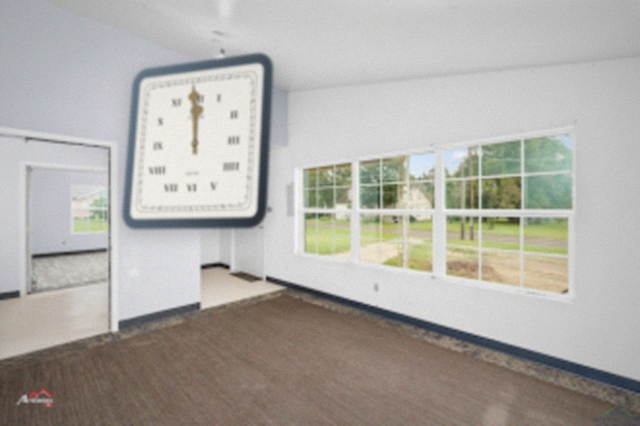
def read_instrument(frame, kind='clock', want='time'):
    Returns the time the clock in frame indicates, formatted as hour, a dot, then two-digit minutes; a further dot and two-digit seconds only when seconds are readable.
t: 11.59
